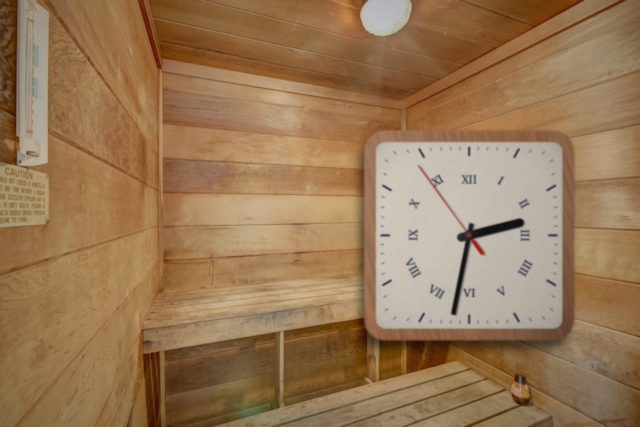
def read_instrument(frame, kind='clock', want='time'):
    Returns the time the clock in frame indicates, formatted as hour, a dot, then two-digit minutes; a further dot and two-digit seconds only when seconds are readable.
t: 2.31.54
